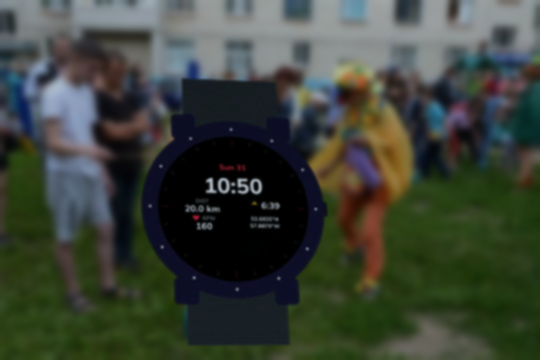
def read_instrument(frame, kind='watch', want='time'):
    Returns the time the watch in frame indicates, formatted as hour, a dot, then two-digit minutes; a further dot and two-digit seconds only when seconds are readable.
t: 10.50
